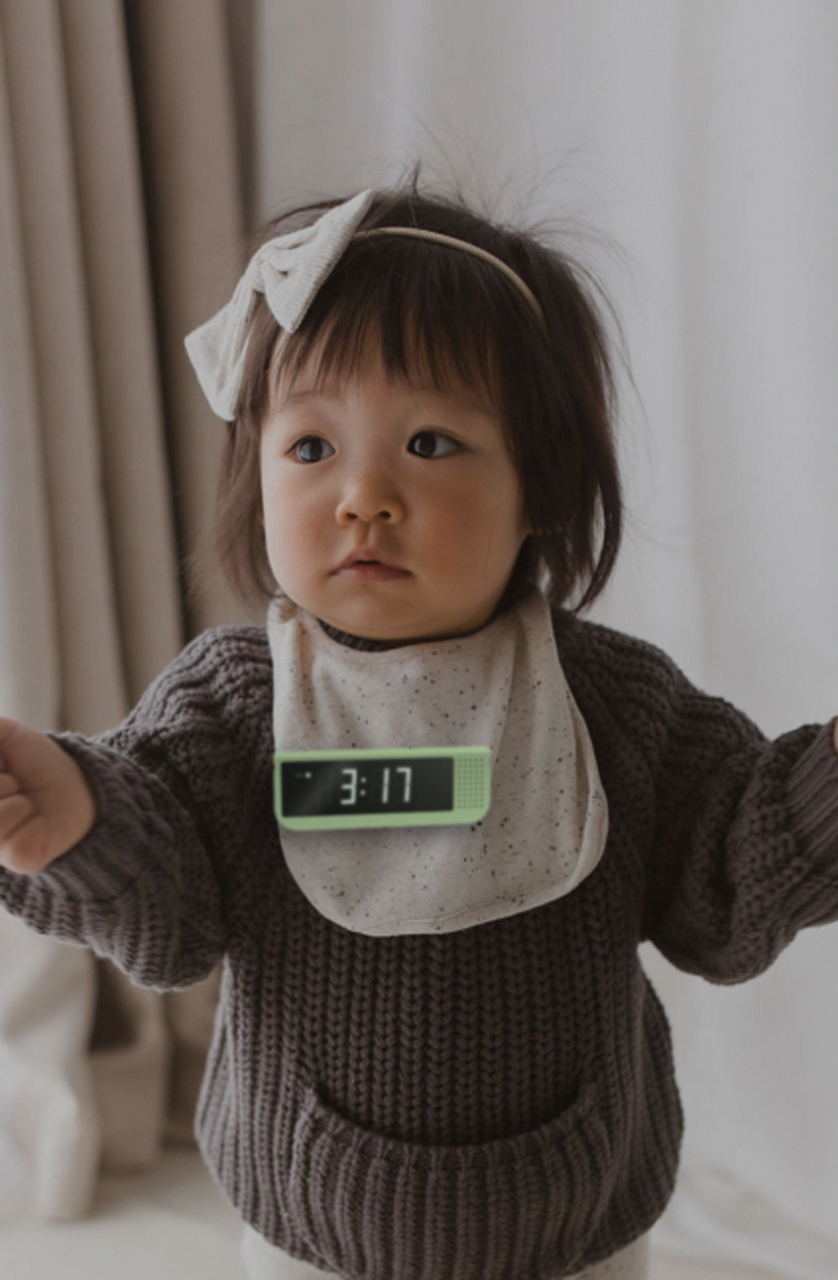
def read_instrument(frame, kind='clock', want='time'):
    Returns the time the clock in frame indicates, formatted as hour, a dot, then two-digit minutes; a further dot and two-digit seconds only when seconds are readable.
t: 3.17
